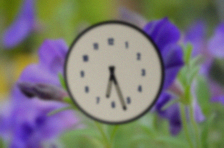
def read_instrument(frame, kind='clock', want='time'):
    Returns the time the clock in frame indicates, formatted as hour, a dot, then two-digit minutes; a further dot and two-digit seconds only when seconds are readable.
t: 6.27
